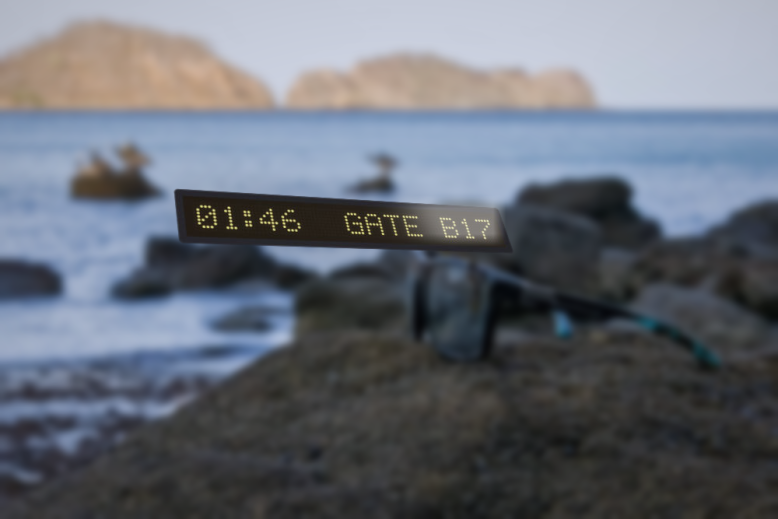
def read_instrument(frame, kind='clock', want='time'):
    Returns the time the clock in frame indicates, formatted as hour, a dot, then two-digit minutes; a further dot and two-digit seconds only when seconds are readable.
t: 1.46
